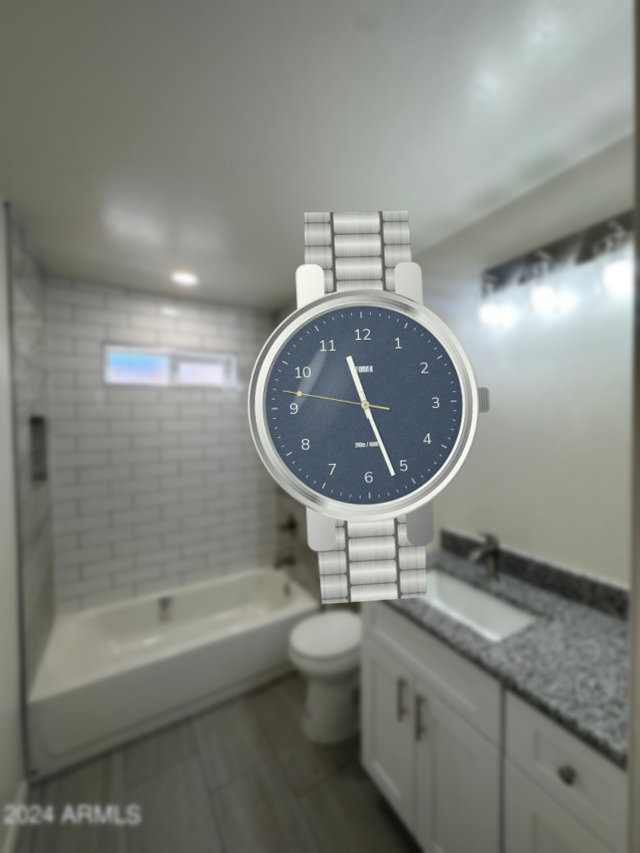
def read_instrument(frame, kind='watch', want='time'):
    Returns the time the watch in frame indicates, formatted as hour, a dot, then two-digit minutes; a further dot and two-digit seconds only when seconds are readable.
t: 11.26.47
